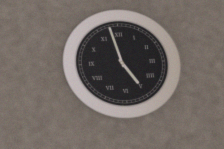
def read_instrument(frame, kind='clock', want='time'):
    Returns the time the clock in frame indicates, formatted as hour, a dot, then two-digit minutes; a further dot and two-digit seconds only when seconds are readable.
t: 4.58
